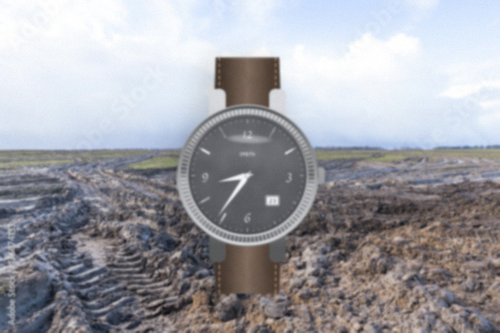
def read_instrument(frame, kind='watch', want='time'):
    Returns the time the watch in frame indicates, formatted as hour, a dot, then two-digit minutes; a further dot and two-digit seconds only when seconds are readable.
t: 8.36
